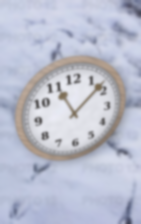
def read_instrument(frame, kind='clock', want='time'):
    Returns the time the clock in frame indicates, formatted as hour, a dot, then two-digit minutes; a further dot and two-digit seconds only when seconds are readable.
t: 11.08
